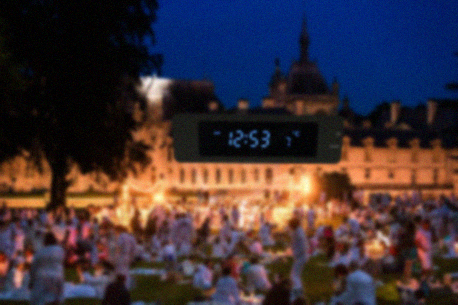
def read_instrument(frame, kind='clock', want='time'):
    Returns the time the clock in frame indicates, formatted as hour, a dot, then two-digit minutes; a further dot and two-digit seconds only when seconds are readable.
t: 12.53
